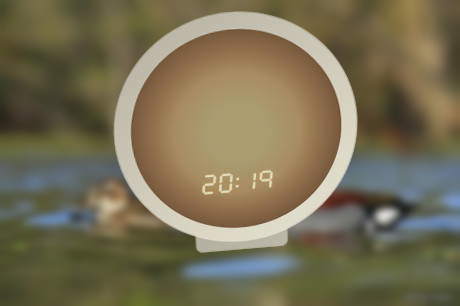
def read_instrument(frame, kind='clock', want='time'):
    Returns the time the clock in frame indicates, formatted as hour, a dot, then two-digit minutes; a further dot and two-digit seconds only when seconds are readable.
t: 20.19
